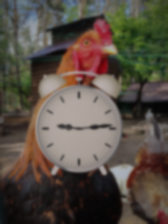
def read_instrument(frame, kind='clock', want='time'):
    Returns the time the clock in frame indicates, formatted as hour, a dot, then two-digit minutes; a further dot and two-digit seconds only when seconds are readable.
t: 9.14
